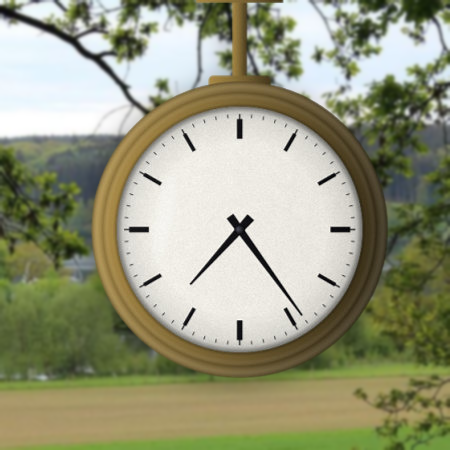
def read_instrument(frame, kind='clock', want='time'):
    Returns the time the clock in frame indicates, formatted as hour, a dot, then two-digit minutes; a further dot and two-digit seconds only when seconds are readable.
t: 7.24
